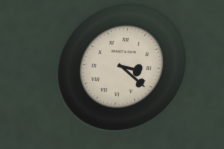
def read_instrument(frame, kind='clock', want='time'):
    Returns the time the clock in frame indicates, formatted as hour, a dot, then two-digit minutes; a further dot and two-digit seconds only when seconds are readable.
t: 3.21
